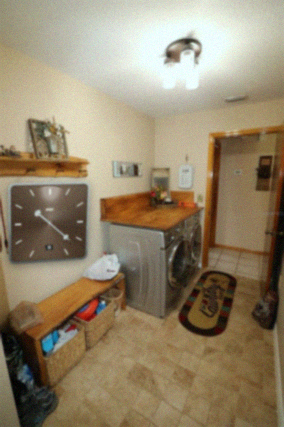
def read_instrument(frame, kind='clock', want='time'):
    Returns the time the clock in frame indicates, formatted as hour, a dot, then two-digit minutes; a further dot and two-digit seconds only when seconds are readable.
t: 10.22
